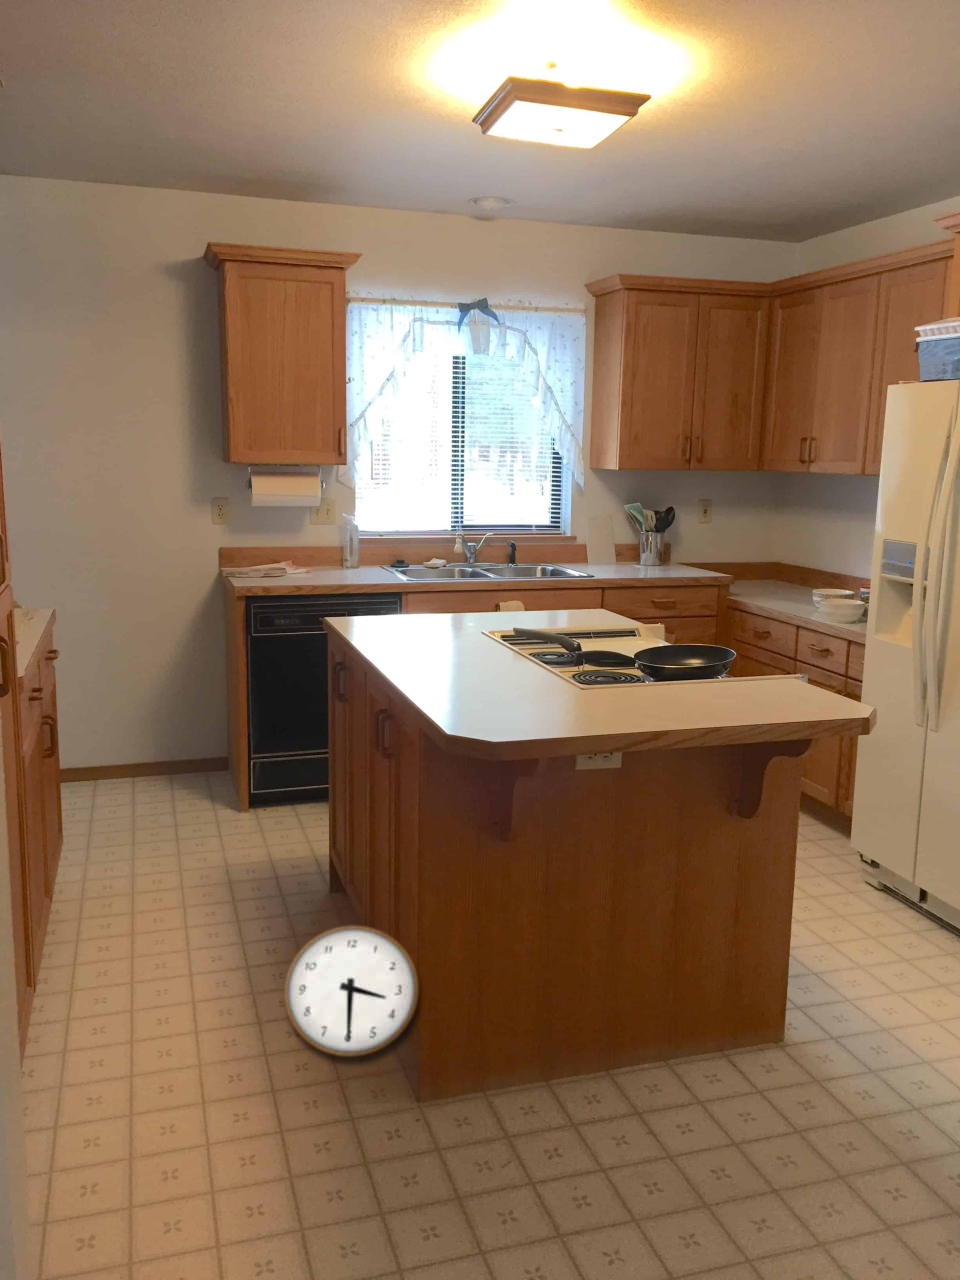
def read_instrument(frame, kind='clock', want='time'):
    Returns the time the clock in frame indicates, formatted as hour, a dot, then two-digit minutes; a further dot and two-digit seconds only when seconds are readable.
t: 3.30
